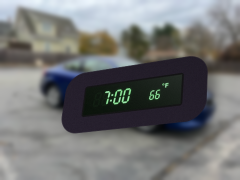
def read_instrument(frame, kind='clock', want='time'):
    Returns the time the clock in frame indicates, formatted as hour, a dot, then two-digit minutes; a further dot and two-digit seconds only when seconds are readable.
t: 7.00
